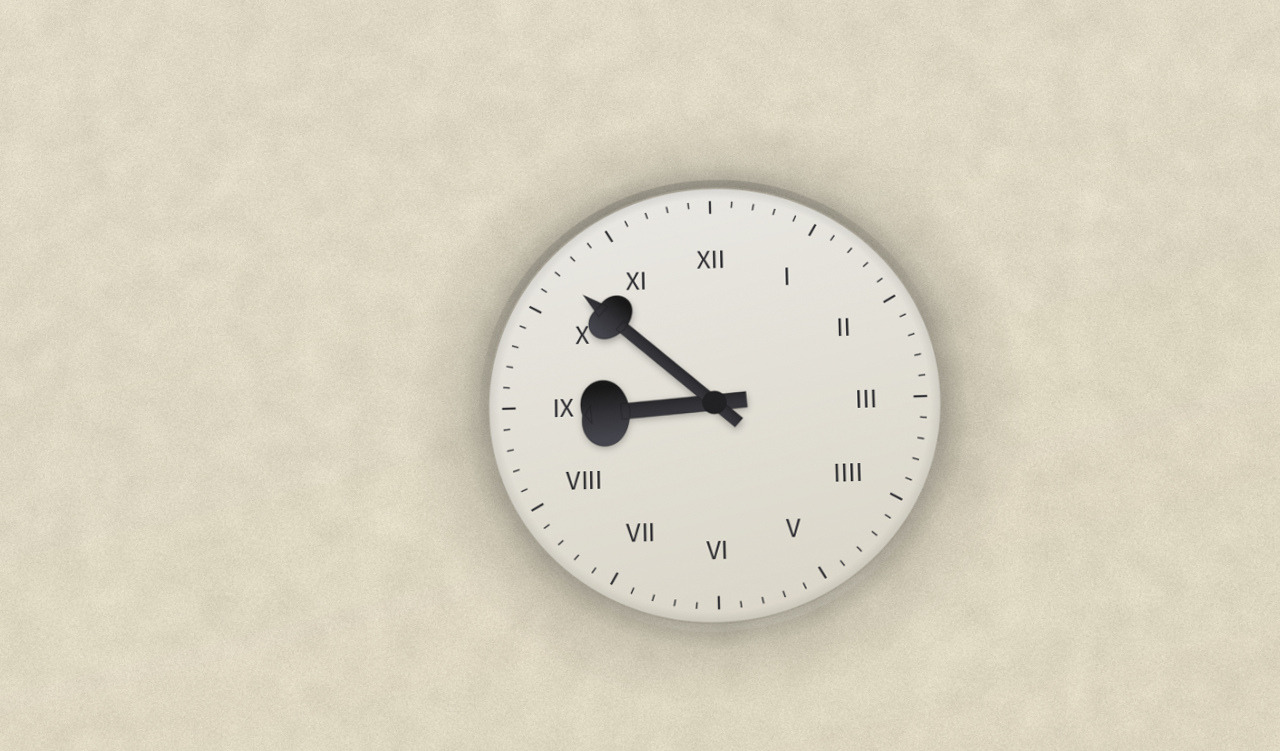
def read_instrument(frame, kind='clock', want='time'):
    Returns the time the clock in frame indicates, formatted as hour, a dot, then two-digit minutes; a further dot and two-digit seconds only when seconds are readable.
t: 8.52
